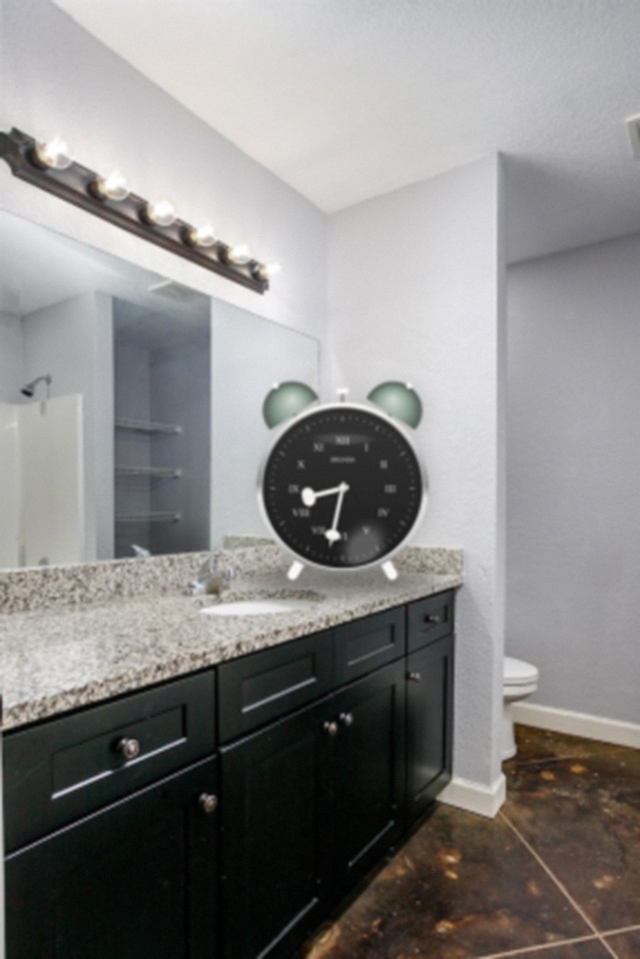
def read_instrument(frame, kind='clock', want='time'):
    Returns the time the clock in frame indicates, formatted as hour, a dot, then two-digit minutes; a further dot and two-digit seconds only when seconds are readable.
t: 8.32
